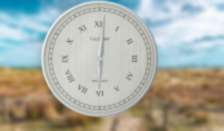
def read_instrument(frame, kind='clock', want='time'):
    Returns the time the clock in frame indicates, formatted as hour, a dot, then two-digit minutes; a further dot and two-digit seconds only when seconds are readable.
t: 6.01
